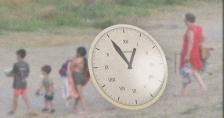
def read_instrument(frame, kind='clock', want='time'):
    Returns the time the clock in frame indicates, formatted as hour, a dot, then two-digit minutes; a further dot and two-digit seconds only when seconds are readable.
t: 12.55
